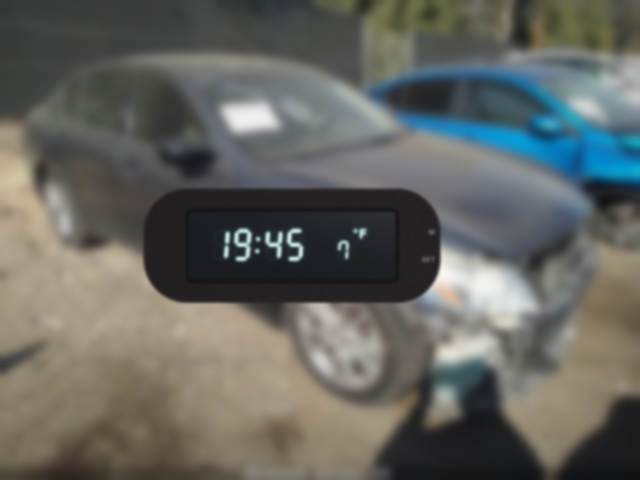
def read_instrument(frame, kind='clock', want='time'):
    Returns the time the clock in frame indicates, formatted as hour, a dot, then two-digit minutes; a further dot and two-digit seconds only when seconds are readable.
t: 19.45
